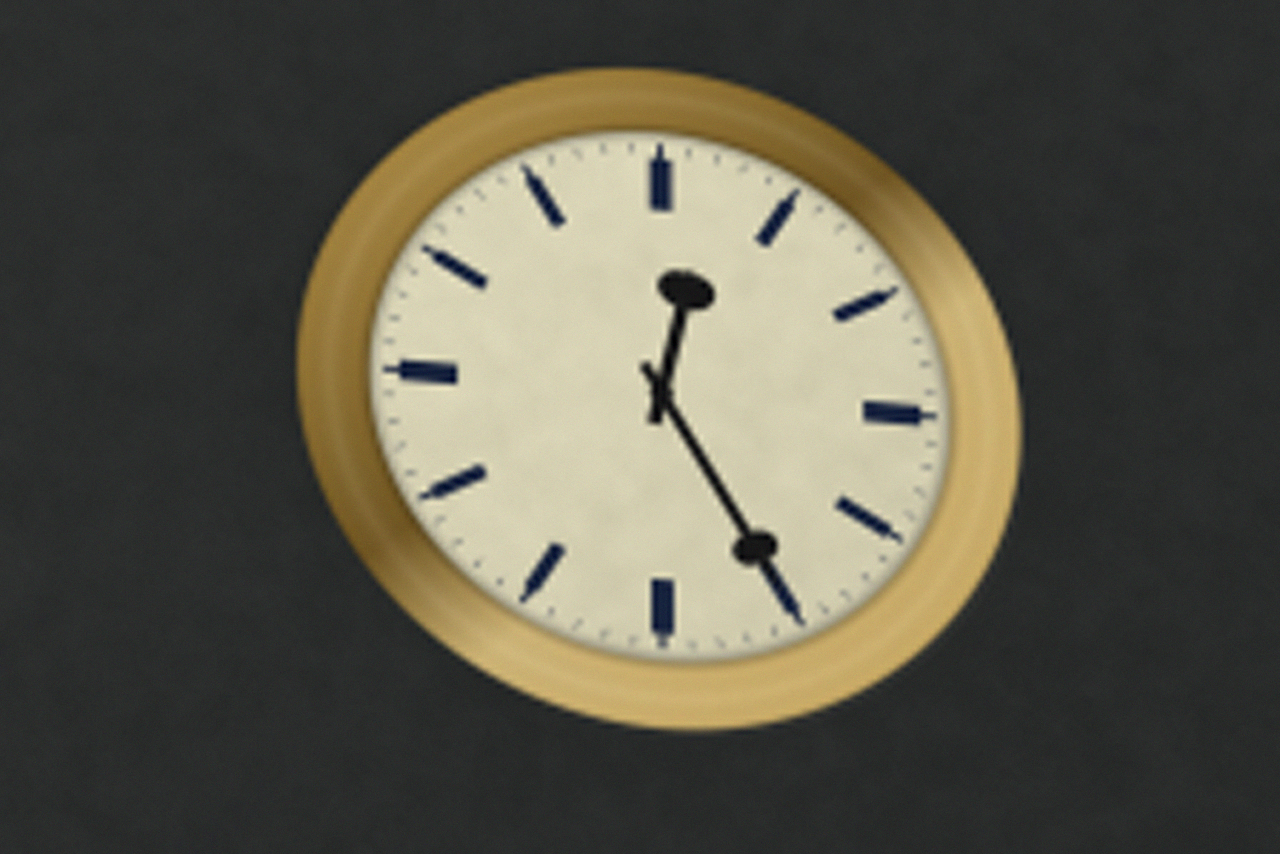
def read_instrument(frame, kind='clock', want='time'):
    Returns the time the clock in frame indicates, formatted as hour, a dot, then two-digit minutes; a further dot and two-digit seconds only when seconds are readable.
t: 12.25
